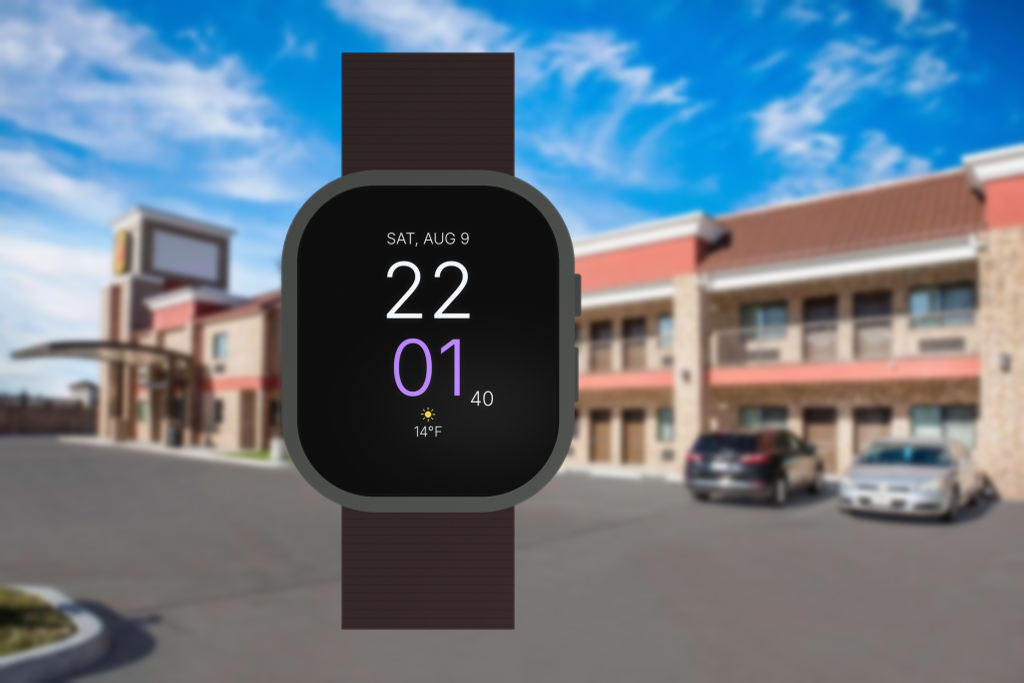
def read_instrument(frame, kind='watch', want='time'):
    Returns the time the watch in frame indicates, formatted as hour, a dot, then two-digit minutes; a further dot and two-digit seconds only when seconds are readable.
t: 22.01.40
